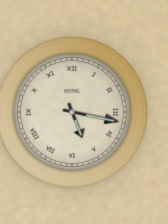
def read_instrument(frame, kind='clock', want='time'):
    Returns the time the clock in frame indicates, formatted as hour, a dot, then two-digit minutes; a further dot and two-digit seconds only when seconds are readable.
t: 5.17
